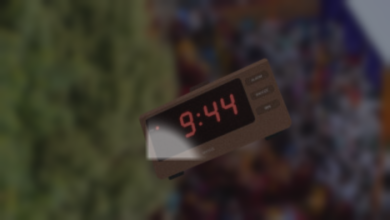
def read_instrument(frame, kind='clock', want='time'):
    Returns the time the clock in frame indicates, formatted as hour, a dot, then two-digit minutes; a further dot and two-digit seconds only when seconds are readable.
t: 9.44
